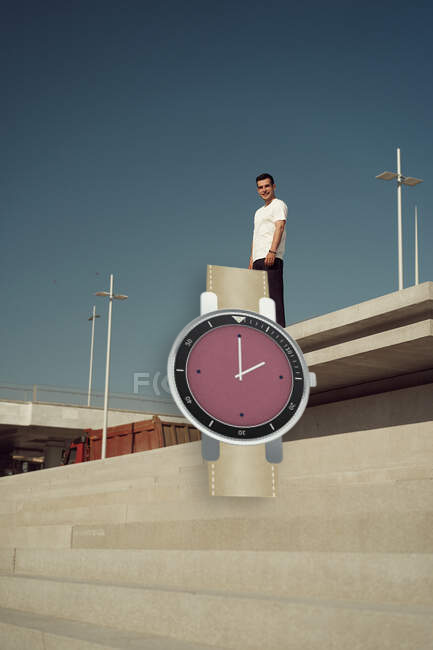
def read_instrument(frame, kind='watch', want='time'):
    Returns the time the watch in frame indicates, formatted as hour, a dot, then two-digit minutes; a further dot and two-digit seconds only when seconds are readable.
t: 2.00
